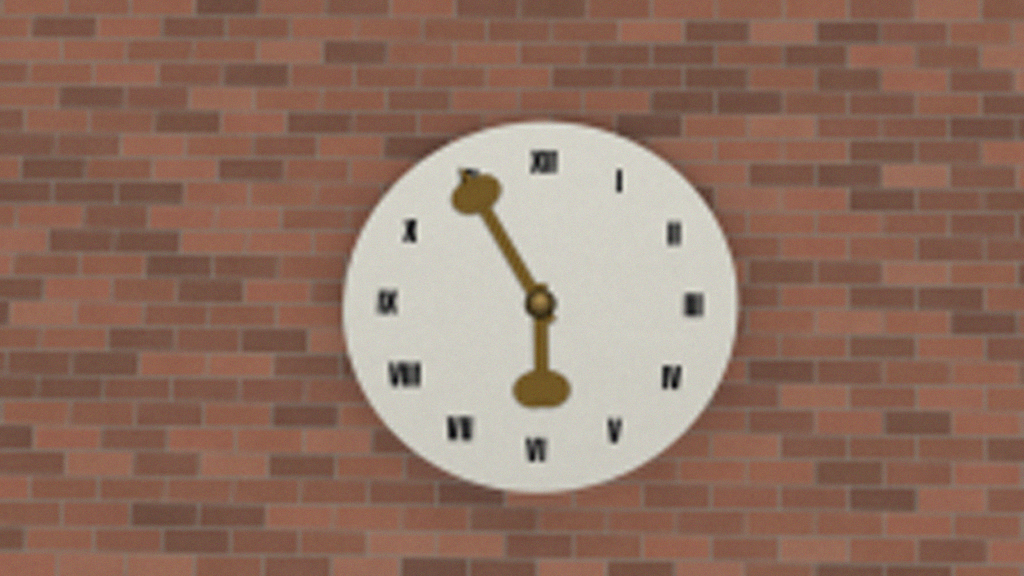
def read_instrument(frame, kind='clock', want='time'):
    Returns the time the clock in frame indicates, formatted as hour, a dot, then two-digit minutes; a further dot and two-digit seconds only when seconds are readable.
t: 5.55
